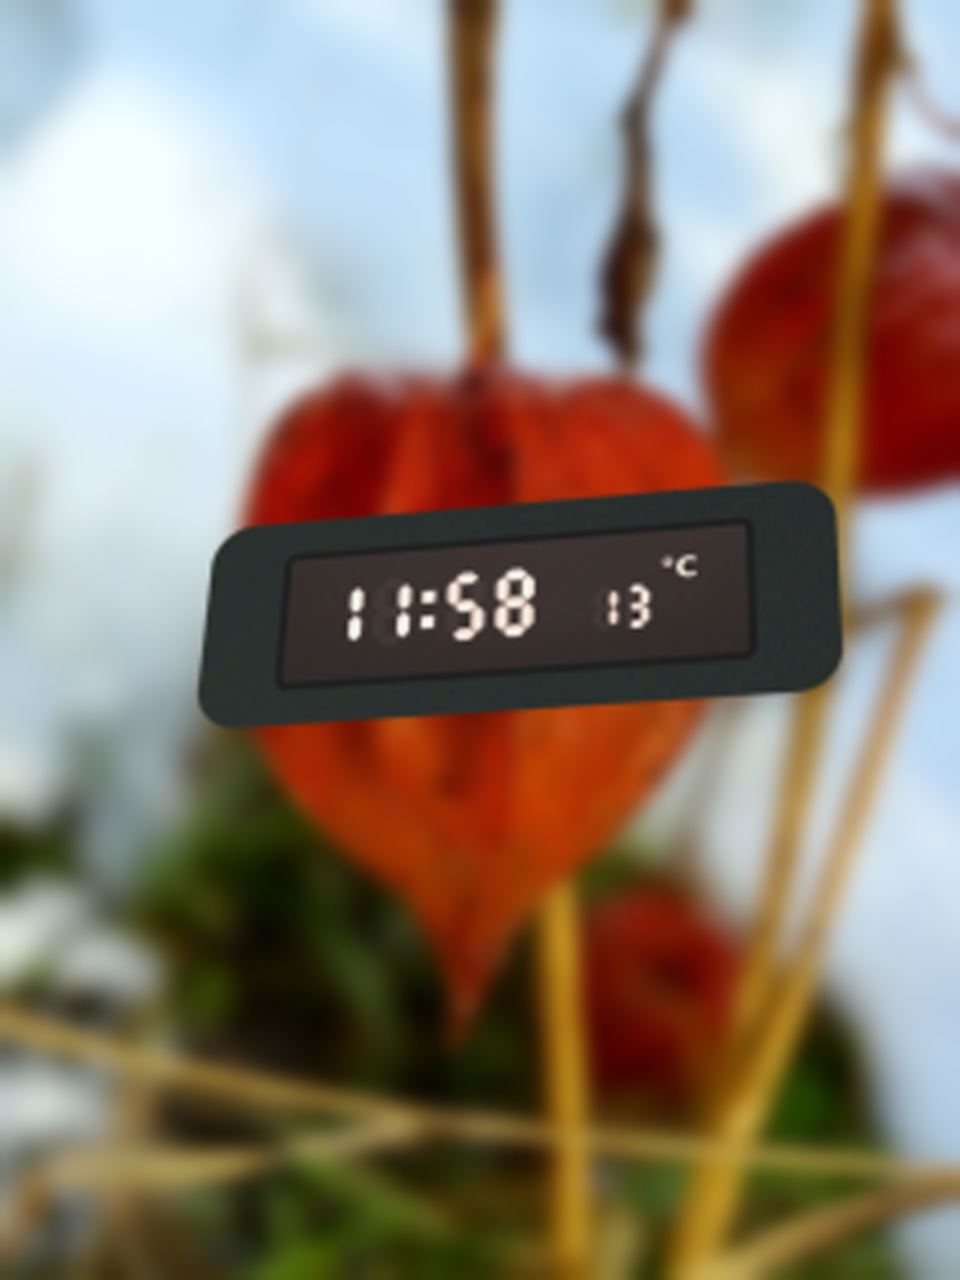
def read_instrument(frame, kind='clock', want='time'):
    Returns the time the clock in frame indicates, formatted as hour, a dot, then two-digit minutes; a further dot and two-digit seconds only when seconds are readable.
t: 11.58
